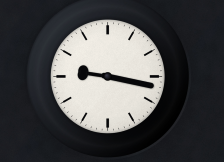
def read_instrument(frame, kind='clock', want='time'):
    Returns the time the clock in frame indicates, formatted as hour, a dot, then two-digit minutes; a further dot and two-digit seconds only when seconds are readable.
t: 9.17
